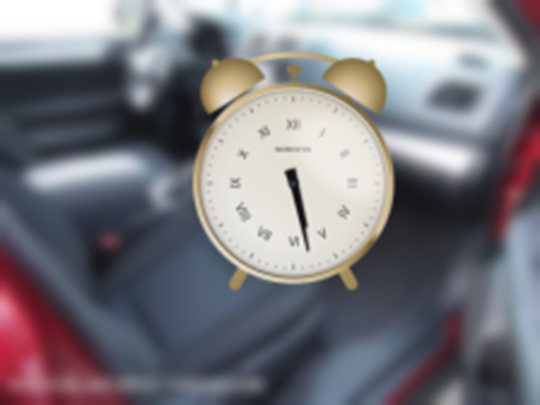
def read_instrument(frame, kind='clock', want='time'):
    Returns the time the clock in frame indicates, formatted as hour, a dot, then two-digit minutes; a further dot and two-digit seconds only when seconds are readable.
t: 5.28
